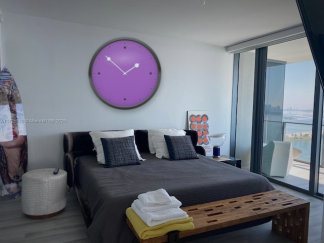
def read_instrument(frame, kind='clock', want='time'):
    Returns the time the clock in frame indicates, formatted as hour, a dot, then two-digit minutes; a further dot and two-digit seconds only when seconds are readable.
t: 1.52
